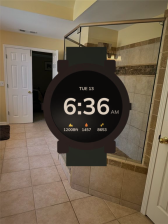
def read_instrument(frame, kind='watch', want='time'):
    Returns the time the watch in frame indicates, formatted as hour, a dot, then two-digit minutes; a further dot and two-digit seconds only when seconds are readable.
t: 6.36
